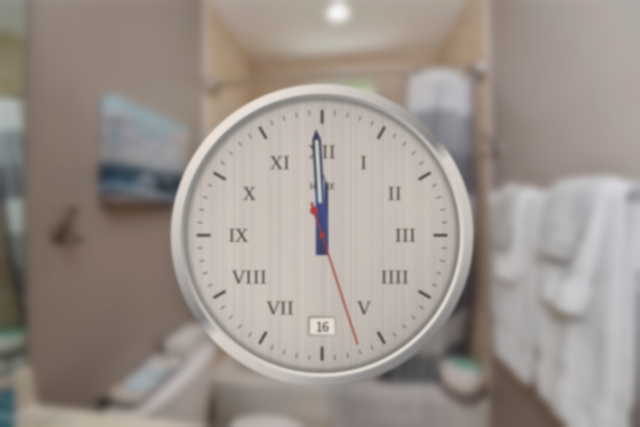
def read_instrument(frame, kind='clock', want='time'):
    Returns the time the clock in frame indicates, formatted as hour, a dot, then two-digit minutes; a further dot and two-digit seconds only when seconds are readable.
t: 11.59.27
